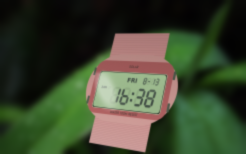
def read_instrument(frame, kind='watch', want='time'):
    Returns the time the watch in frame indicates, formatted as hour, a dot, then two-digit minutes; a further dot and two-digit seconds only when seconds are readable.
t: 16.38
